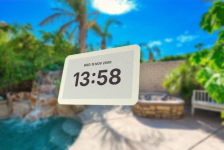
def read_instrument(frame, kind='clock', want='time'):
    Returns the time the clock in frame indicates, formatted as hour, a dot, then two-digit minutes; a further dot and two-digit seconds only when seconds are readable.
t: 13.58
